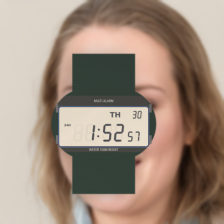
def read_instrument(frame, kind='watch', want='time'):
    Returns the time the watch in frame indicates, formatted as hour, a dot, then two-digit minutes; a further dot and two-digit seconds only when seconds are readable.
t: 1.52.57
